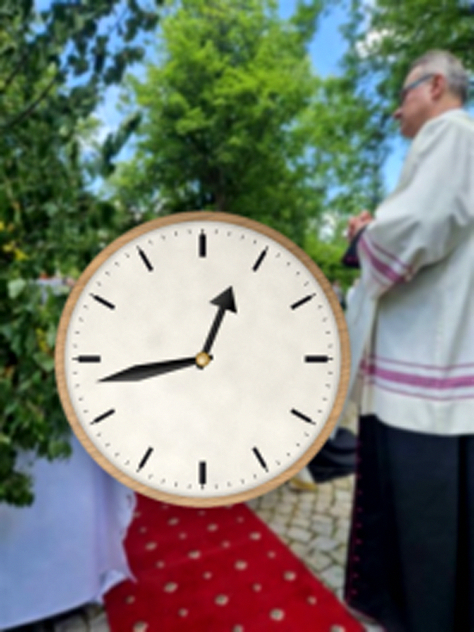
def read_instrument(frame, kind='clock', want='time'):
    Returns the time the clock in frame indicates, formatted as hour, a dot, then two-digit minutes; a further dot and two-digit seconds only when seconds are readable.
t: 12.43
